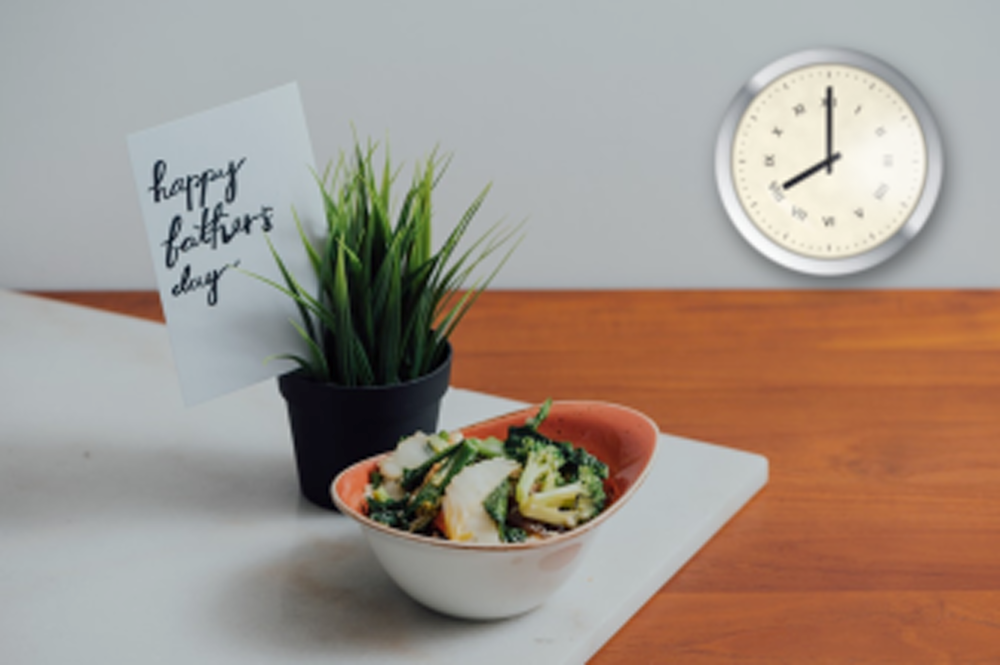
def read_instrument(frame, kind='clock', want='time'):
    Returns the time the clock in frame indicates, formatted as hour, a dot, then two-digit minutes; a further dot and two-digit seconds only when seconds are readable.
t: 8.00
